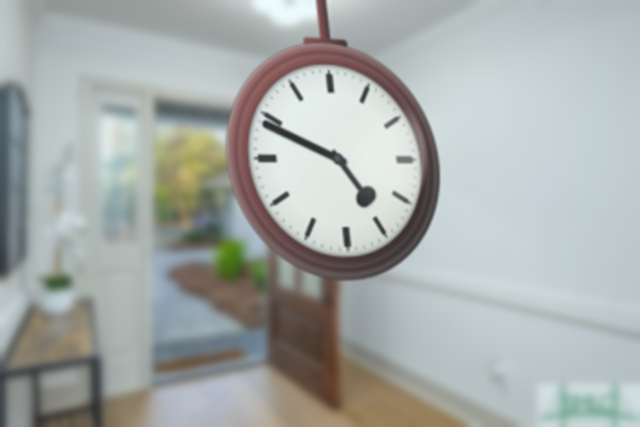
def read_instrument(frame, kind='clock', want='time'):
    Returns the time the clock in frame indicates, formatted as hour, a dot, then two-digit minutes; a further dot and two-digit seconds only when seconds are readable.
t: 4.49
